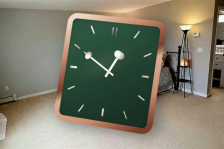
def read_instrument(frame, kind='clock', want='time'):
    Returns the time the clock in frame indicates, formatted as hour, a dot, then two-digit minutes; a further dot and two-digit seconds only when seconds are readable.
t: 12.50
